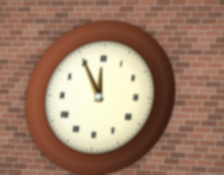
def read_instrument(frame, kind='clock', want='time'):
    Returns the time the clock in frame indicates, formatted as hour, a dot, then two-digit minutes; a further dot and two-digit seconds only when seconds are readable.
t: 11.55
